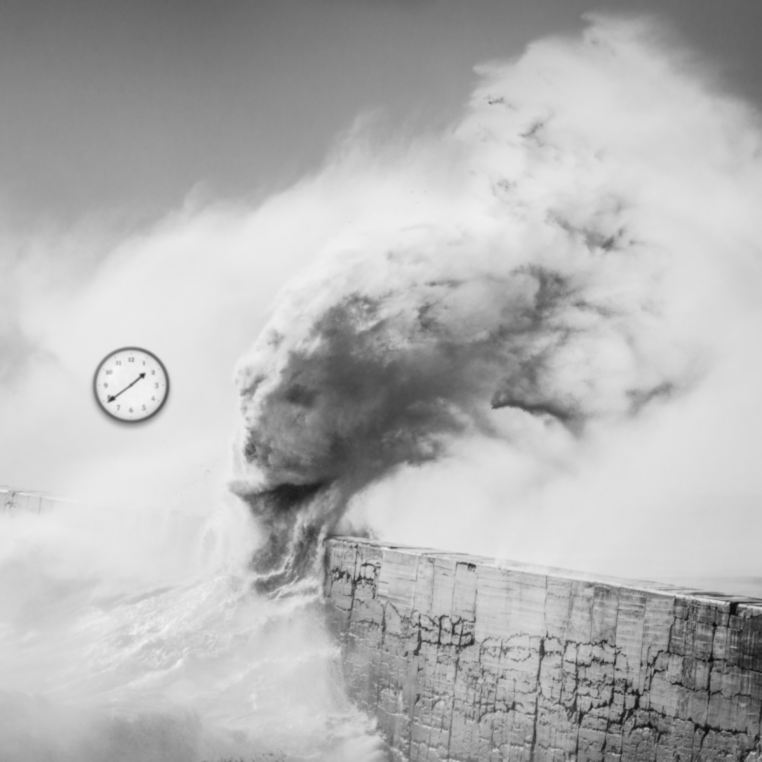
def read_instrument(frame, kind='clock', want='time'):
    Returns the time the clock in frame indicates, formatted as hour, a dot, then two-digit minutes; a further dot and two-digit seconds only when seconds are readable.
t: 1.39
